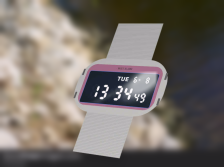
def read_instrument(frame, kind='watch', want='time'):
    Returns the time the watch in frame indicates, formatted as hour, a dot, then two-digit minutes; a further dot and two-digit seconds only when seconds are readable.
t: 13.34.49
